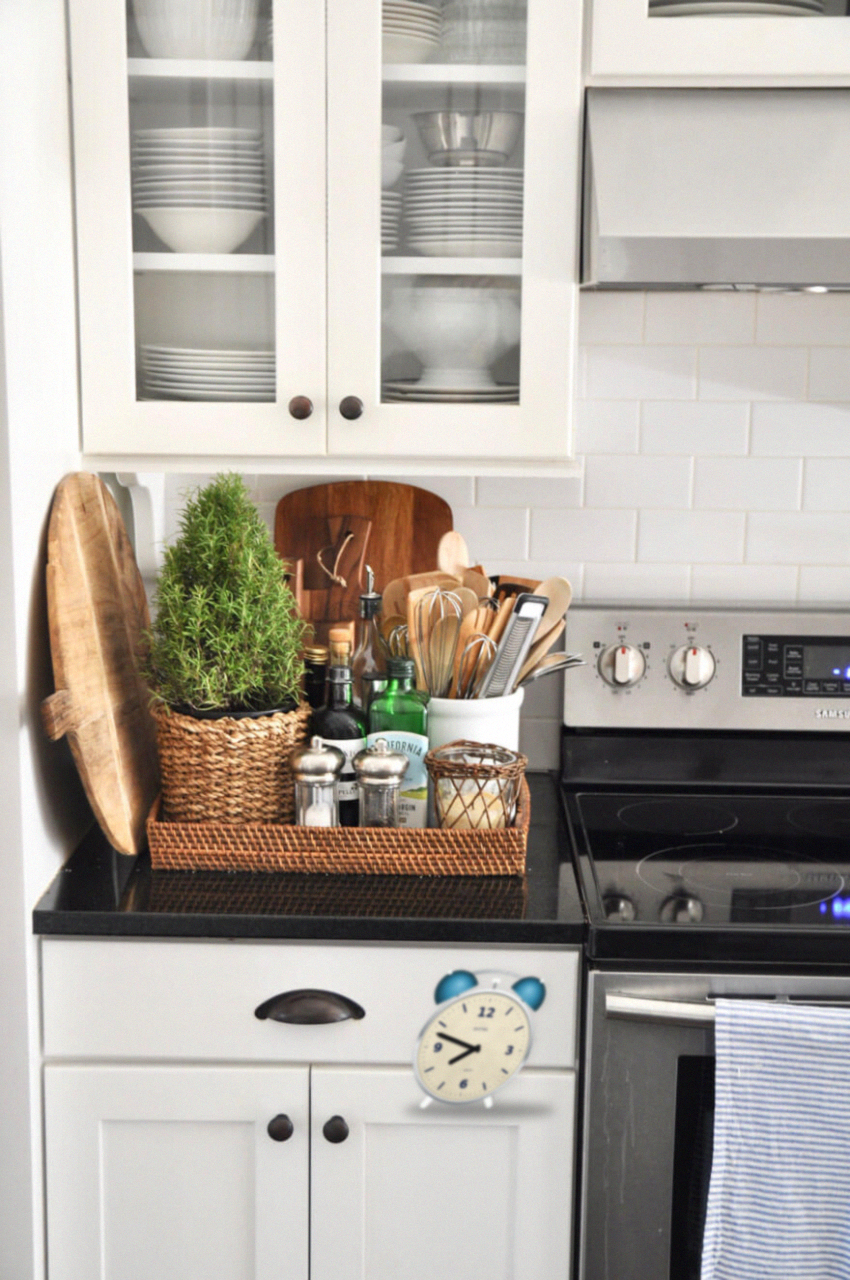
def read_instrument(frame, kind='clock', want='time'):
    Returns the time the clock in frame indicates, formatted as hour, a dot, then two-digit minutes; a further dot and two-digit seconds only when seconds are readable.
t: 7.48
